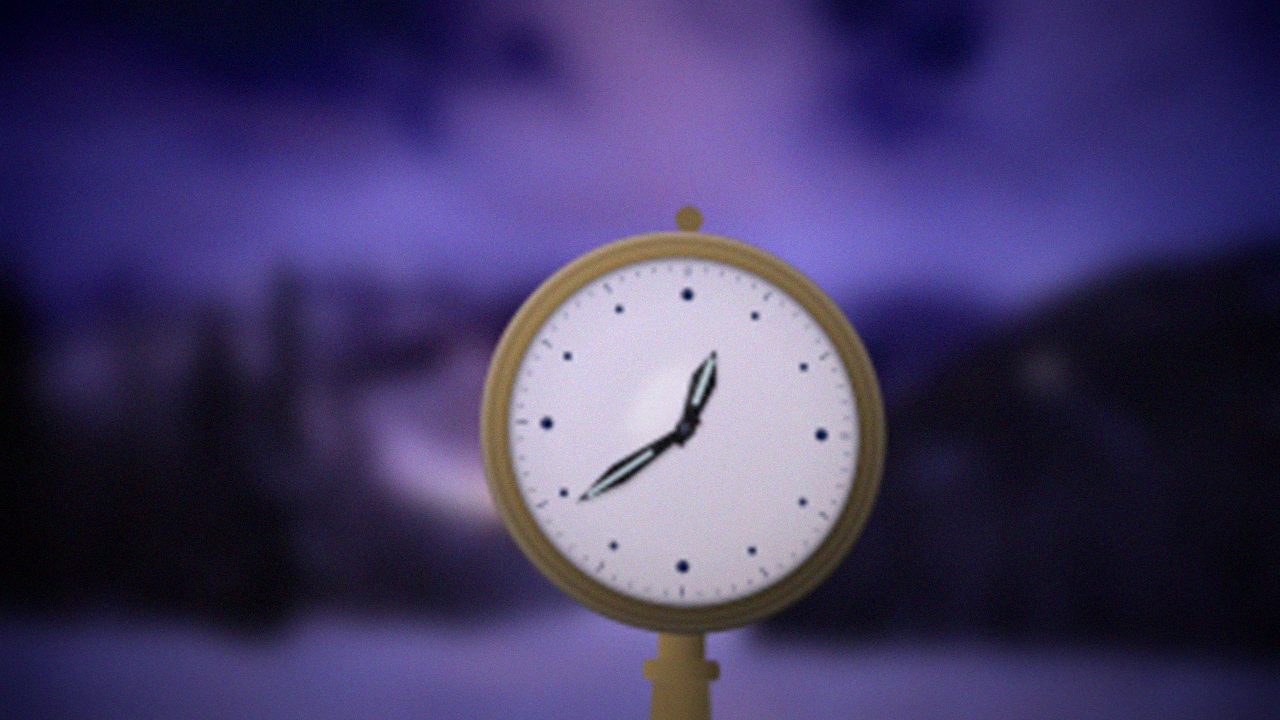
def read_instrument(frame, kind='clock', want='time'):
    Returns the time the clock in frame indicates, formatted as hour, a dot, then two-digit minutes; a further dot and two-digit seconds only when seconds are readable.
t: 12.39
